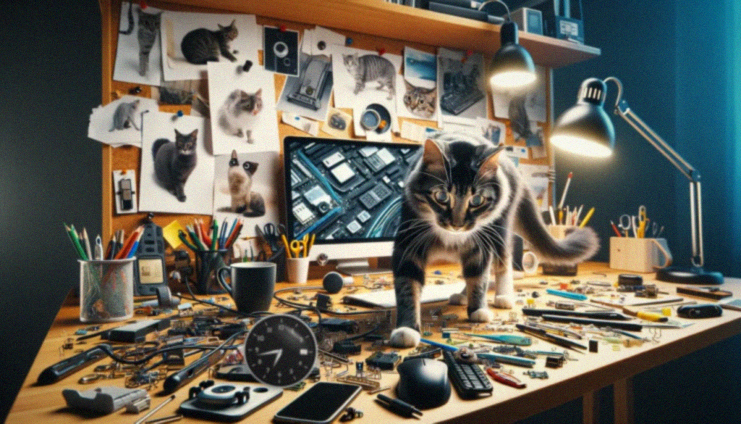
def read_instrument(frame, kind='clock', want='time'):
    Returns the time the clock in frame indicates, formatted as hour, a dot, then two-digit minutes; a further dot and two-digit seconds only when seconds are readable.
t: 6.43
